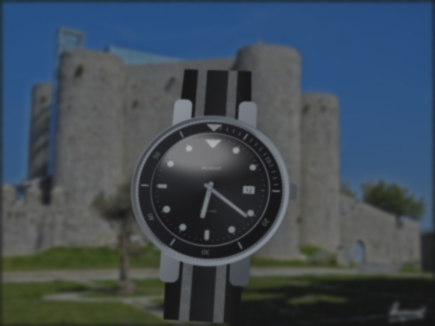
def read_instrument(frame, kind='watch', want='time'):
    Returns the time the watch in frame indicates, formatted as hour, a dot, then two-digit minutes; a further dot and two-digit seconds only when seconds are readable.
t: 6.21
